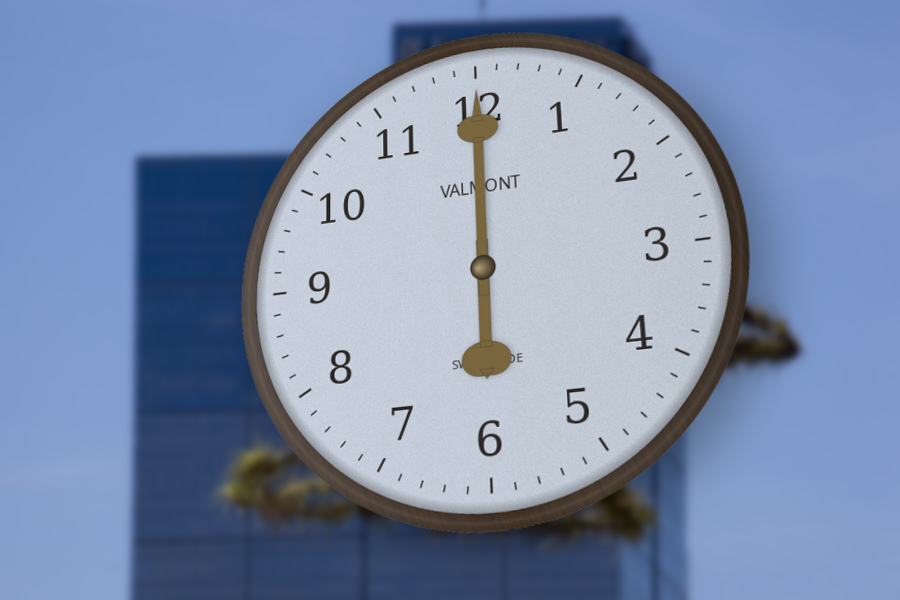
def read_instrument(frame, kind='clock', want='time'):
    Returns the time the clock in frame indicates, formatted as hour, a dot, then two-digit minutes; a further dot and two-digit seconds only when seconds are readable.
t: 6.00
